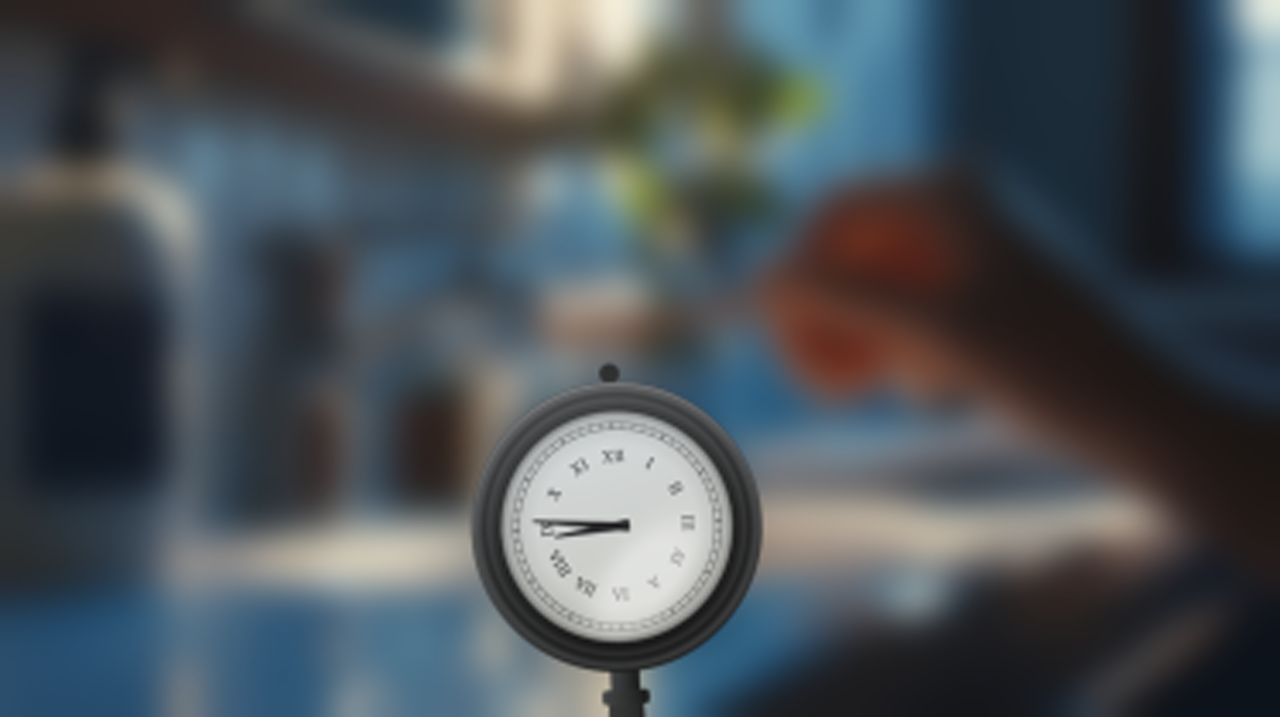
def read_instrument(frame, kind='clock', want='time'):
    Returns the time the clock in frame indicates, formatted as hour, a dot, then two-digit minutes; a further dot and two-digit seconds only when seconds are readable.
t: 8.46
